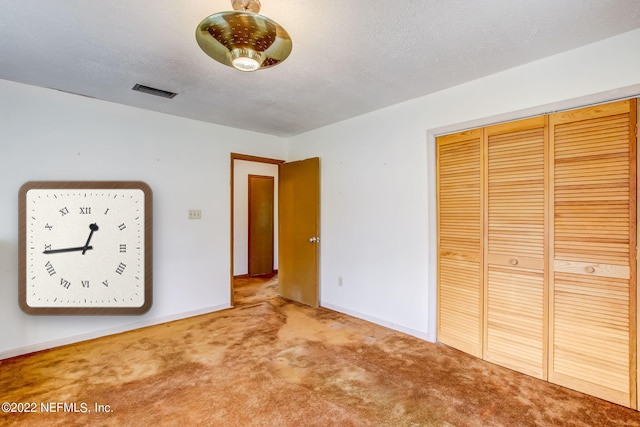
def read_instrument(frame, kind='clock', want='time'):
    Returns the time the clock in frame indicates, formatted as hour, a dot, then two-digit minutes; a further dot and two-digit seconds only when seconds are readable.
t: 12.44
